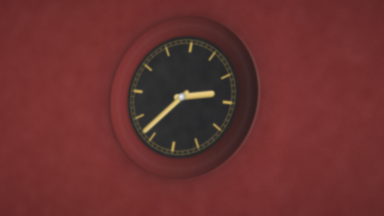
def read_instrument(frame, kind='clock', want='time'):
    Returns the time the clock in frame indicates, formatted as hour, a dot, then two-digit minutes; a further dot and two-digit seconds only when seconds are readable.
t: 2.37
